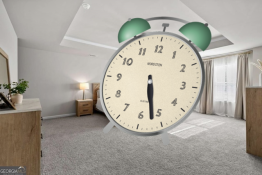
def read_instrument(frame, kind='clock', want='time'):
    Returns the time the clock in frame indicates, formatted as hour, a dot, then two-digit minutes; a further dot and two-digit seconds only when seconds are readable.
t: 5.27
